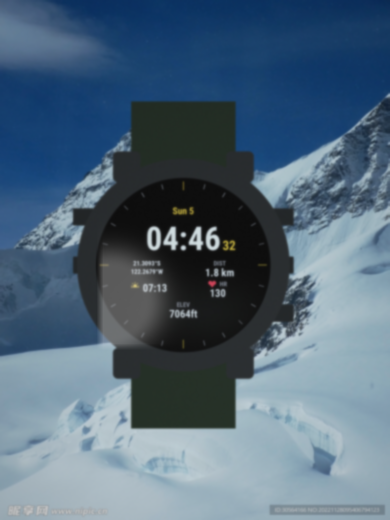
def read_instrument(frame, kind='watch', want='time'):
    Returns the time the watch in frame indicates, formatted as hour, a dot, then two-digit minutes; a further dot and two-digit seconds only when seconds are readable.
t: 4.46.32
